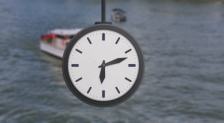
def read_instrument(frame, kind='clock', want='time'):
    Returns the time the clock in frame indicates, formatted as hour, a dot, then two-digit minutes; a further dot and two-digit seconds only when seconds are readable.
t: 6.12
